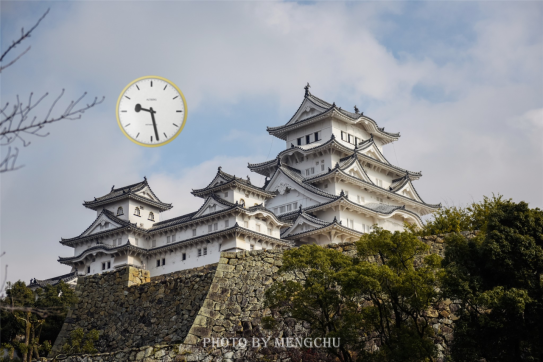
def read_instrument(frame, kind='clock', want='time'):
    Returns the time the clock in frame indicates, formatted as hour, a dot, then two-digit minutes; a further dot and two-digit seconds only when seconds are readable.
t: 9.28
